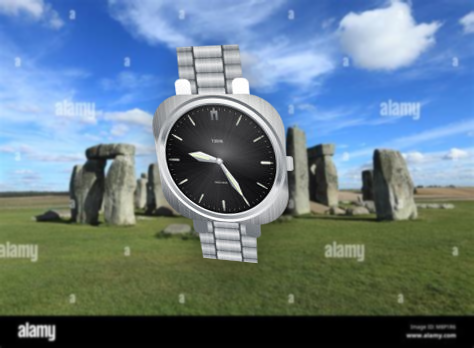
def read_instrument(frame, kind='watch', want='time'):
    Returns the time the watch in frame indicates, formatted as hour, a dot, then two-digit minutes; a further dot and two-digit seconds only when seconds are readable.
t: 9.25
